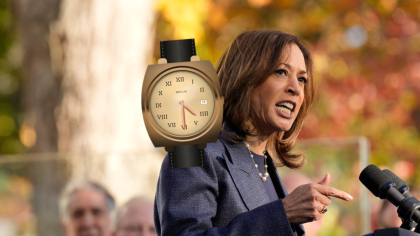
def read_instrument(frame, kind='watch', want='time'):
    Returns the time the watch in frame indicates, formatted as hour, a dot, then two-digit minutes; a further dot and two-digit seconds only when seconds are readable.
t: 4.30
